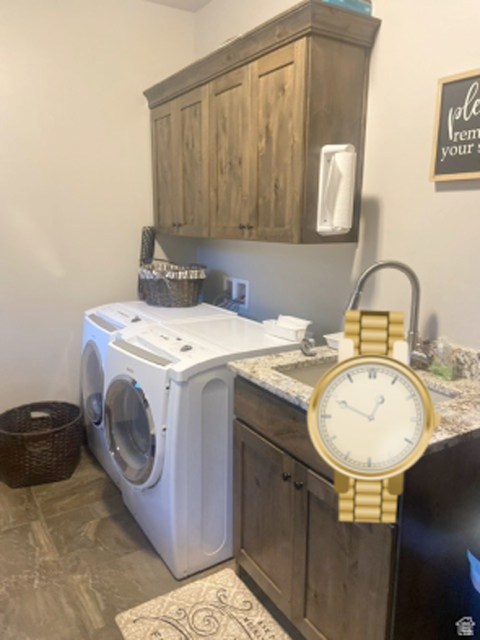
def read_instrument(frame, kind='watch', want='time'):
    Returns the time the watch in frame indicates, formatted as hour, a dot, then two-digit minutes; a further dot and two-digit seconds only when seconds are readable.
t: 12.49
